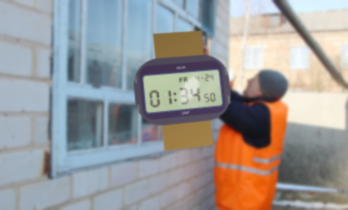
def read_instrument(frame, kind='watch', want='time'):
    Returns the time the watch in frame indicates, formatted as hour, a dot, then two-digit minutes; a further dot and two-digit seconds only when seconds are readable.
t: 1.34
